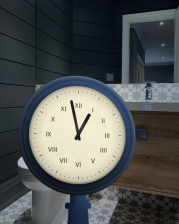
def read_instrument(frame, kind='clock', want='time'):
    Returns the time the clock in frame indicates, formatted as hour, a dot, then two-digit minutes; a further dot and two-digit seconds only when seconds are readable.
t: 12.58
